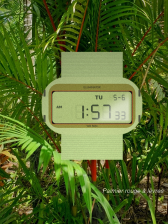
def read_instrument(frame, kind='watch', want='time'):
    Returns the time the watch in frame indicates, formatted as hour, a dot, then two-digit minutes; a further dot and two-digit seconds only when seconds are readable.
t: 1.57.33
